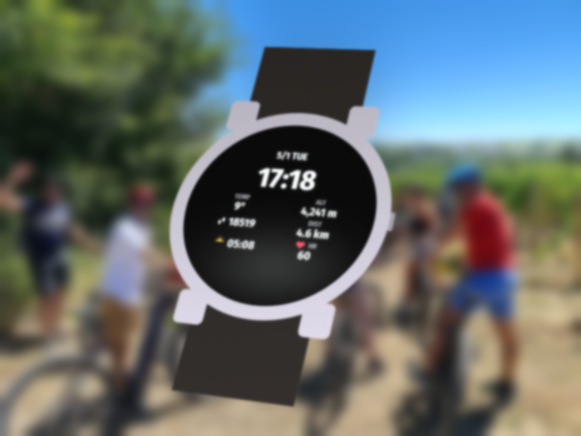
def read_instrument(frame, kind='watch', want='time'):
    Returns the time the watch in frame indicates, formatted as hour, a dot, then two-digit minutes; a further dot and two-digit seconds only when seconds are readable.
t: 17.18
